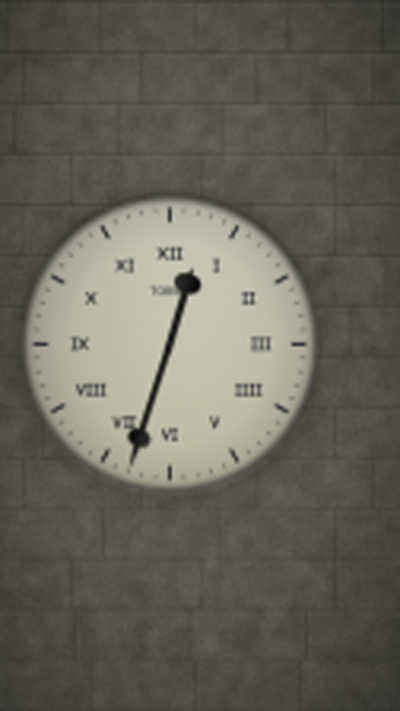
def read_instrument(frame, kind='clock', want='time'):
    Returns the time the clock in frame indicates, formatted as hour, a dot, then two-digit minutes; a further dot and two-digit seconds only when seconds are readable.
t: 12.33
